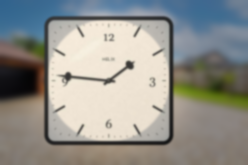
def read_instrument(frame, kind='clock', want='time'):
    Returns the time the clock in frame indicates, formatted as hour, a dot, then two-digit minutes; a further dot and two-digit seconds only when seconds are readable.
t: 1.46
